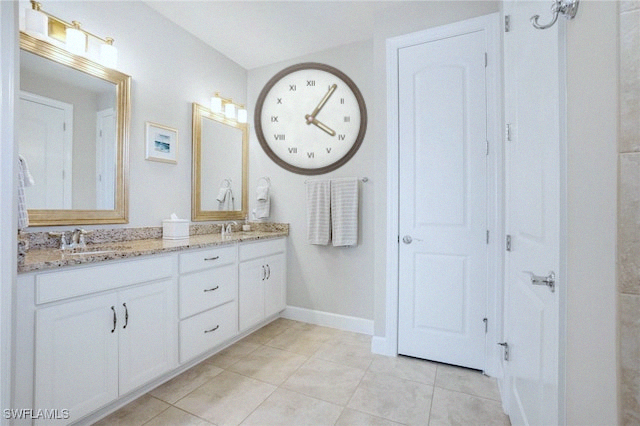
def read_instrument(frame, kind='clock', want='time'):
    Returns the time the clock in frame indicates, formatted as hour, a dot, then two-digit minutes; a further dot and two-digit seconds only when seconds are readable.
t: 4.06
